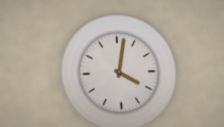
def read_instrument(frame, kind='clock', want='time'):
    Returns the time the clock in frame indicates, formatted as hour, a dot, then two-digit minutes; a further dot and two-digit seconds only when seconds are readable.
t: 4.02
